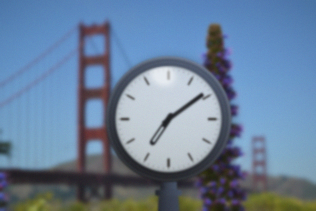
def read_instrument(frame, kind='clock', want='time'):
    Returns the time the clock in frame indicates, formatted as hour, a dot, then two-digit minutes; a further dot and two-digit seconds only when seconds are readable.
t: 7.09
